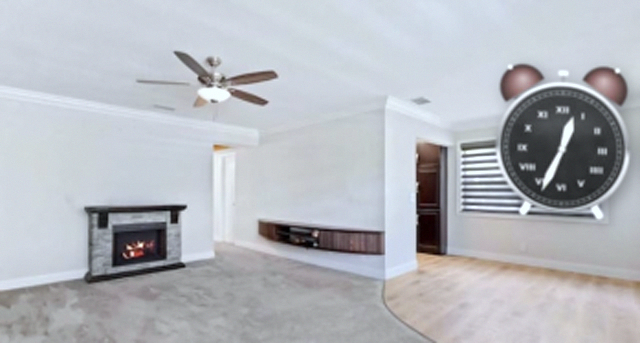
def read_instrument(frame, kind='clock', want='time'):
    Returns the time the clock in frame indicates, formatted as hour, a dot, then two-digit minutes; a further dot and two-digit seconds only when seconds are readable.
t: 12.34
